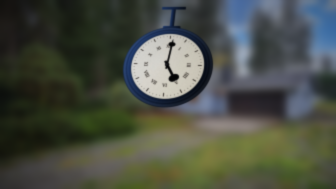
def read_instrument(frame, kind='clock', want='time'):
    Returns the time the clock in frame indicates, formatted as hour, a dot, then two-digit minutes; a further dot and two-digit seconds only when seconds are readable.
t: 5.01
